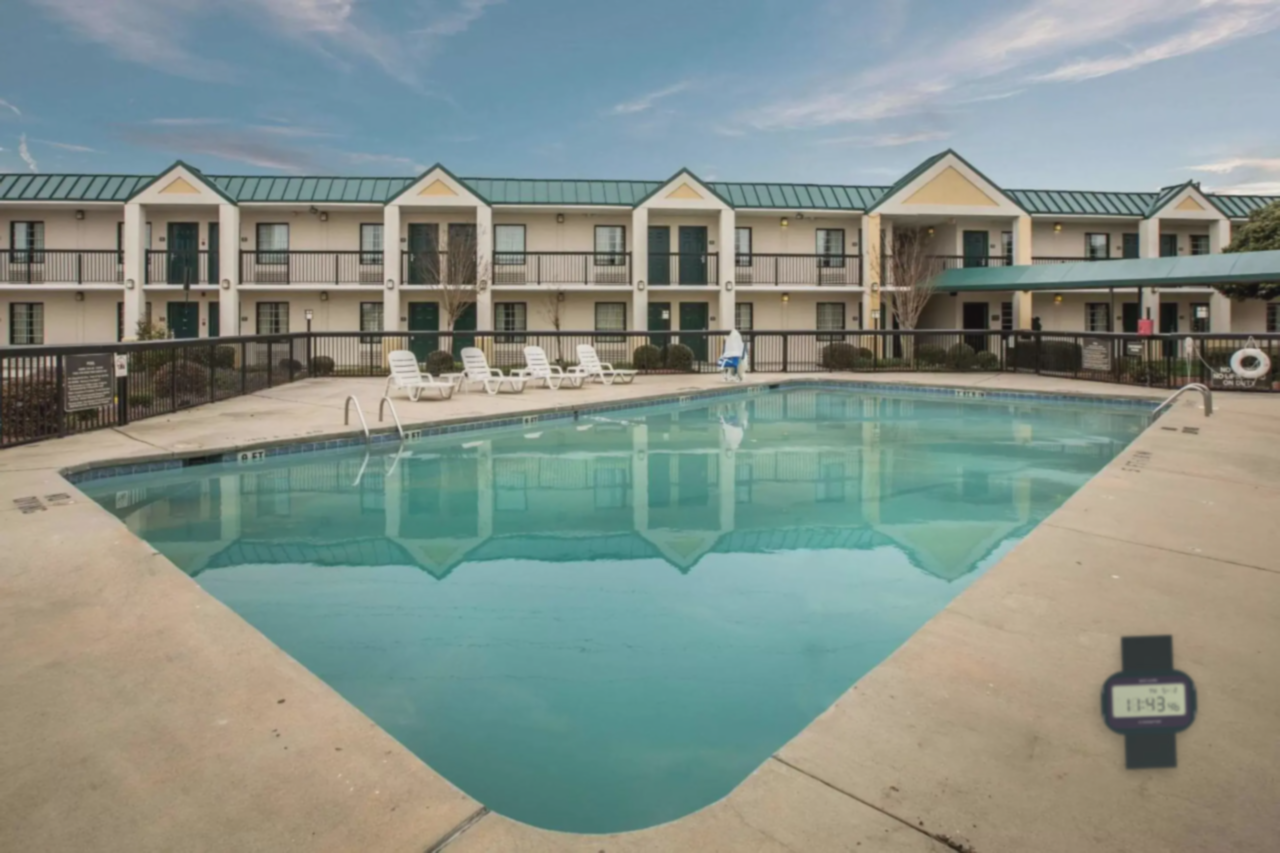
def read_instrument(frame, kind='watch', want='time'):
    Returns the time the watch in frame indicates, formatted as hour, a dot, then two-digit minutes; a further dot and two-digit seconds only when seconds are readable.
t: 11.43
